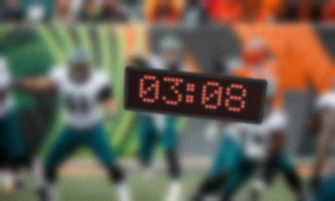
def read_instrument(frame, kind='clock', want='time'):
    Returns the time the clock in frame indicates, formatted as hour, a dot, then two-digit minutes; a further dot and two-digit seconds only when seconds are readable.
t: 3.08
